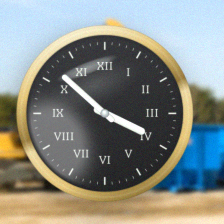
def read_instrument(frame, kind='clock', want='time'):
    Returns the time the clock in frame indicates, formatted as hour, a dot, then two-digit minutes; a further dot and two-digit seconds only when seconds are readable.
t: 3.52
